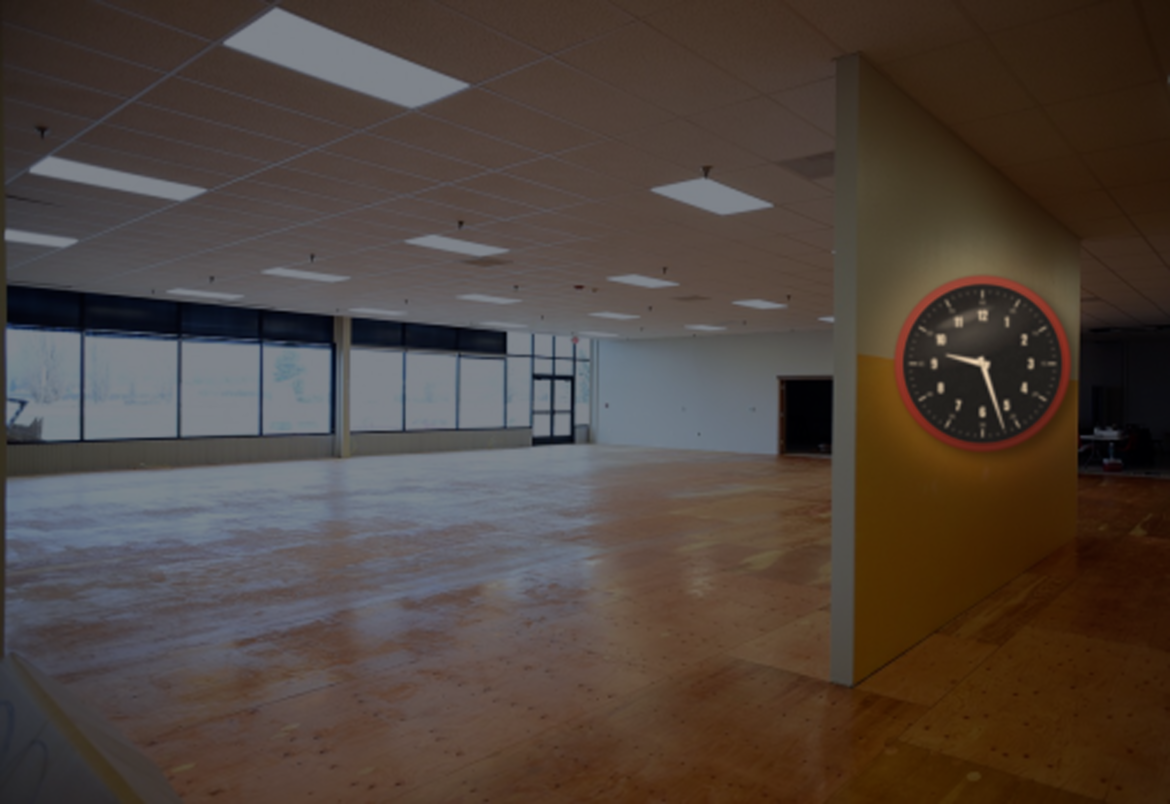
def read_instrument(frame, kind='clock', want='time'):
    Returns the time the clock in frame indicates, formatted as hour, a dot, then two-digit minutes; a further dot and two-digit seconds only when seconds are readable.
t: 9.27
